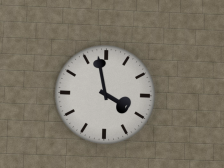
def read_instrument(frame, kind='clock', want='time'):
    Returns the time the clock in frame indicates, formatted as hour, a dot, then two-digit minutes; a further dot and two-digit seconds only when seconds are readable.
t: 3.58
